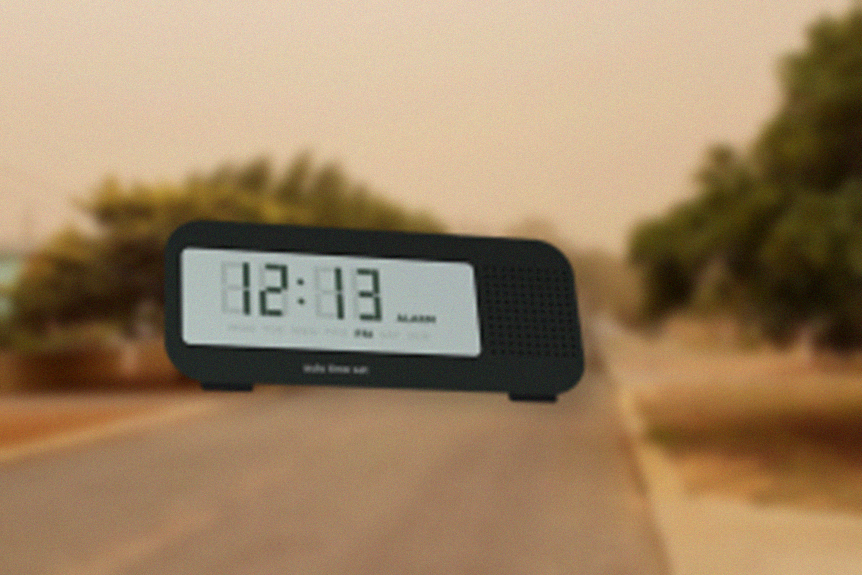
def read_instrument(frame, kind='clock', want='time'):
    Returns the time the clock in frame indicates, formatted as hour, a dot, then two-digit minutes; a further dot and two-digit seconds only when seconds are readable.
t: 12.13
